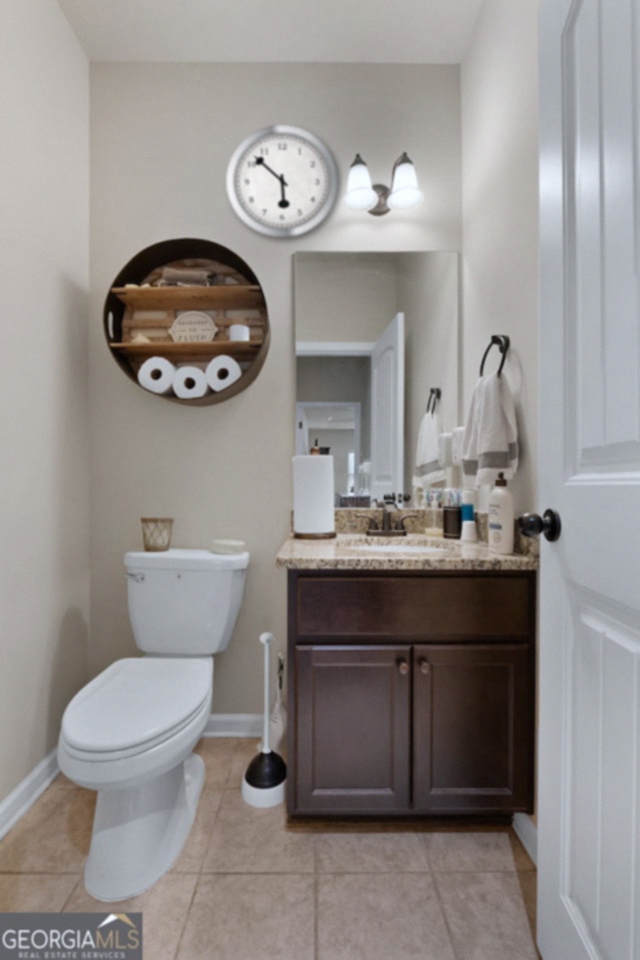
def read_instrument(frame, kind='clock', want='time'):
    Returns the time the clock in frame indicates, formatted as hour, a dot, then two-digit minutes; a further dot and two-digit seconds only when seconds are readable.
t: 5.52
